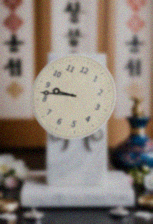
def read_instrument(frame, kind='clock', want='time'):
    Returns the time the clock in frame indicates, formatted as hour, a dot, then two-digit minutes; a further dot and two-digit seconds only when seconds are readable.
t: 8.42
